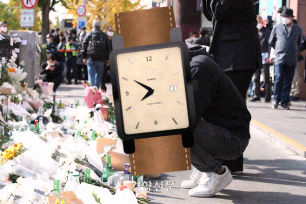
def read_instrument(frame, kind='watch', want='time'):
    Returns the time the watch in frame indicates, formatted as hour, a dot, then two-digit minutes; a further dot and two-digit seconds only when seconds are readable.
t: 7.51
